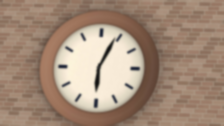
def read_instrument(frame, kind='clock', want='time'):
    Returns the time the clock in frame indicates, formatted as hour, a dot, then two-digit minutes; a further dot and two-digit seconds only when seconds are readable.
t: 6.04
